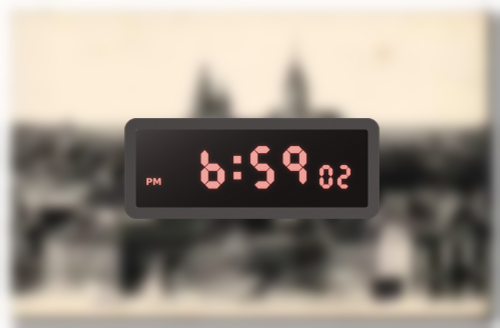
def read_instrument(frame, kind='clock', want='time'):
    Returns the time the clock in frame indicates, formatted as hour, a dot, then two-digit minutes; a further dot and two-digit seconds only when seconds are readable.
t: 6.59.02
